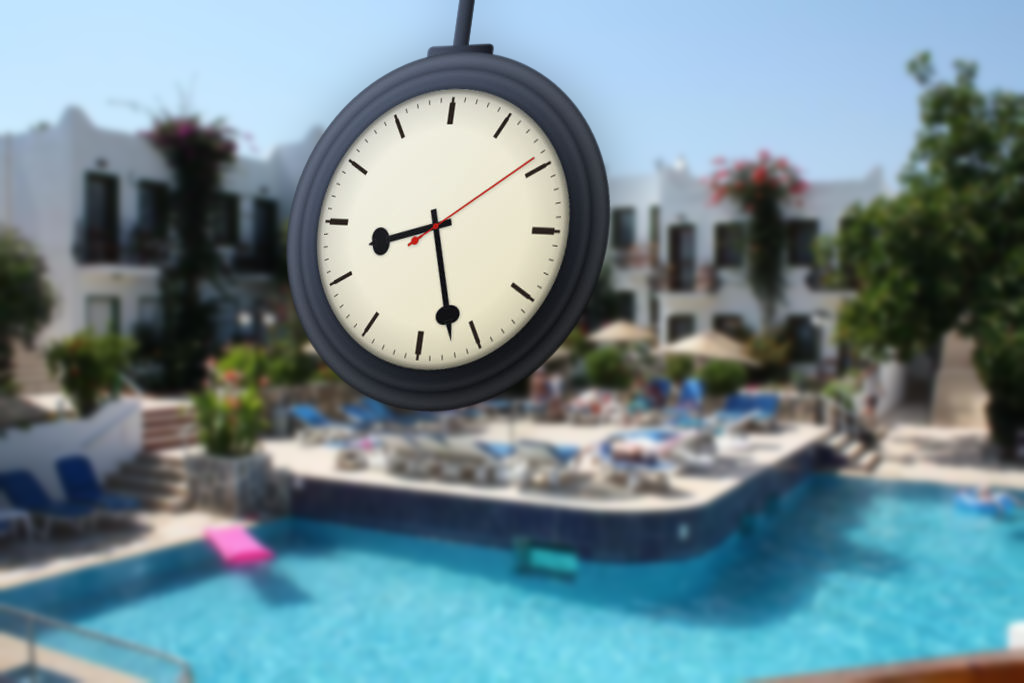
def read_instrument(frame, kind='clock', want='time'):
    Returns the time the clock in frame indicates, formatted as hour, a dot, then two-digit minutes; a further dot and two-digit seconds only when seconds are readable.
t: 8.27.09
